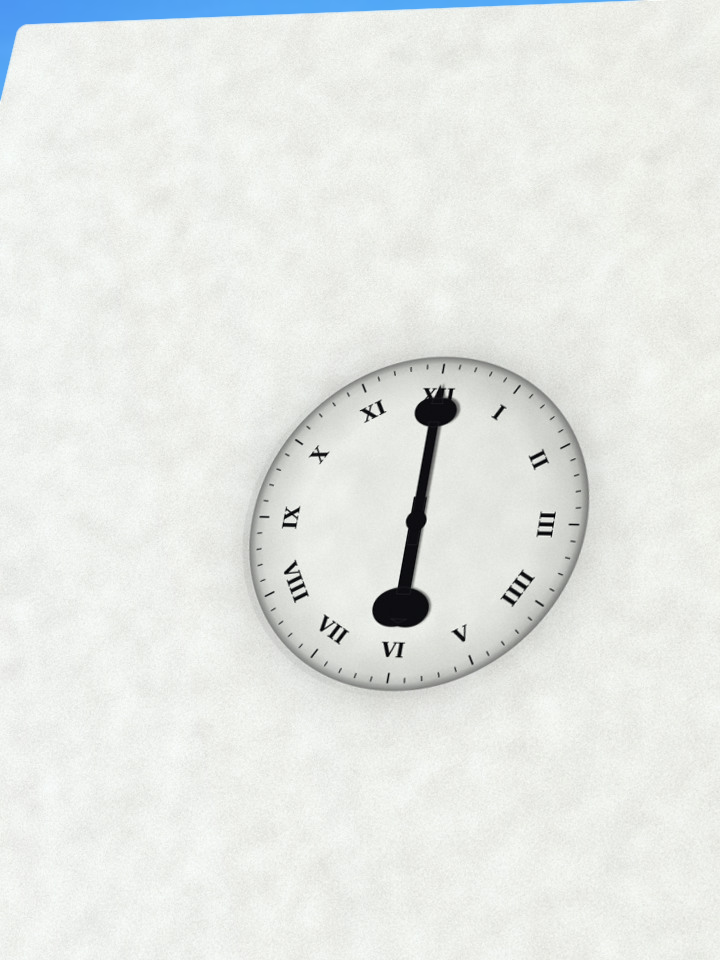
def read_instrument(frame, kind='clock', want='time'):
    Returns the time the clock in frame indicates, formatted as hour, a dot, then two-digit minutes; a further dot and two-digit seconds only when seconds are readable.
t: 6.00
